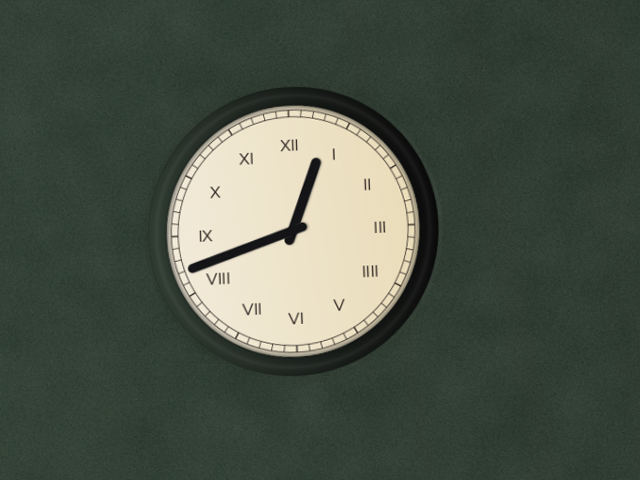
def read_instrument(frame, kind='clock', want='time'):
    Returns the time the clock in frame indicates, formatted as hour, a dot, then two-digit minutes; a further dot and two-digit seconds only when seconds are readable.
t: 12.42
